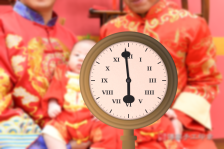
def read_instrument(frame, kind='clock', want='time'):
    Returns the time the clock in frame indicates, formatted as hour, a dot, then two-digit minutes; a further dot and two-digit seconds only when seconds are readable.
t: 5.59
